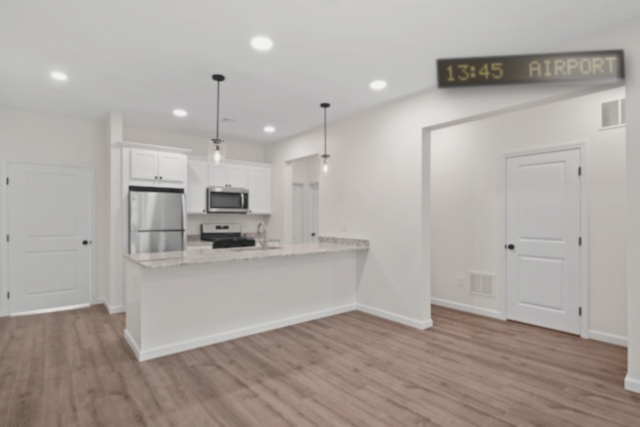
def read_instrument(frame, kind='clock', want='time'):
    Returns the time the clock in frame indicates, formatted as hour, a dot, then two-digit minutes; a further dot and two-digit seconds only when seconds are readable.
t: 13.45
